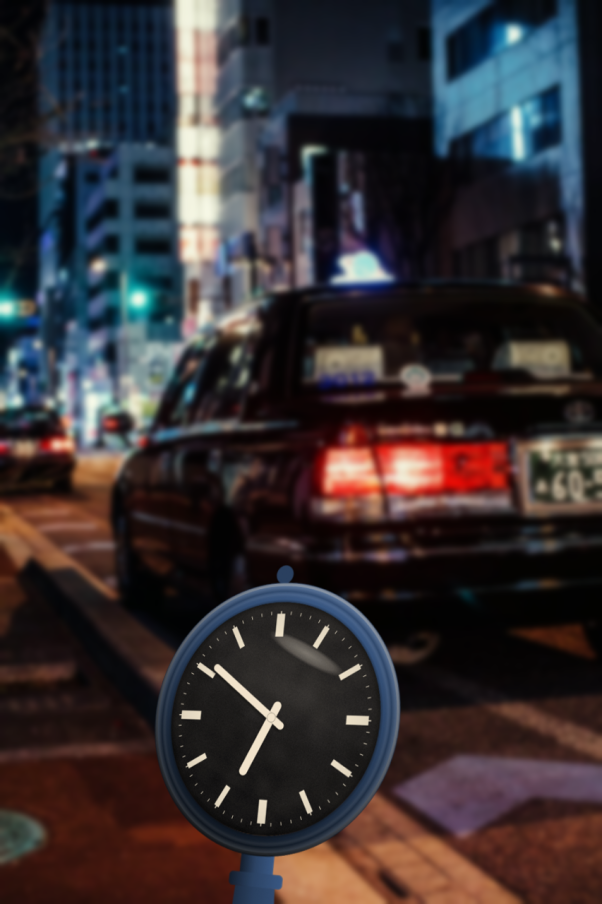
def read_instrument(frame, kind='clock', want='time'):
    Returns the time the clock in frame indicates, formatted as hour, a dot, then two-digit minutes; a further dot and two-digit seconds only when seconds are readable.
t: 6.51
